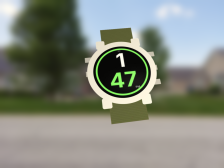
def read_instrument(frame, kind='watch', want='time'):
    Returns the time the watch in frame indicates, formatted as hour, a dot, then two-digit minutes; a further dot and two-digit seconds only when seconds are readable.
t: 1.47
